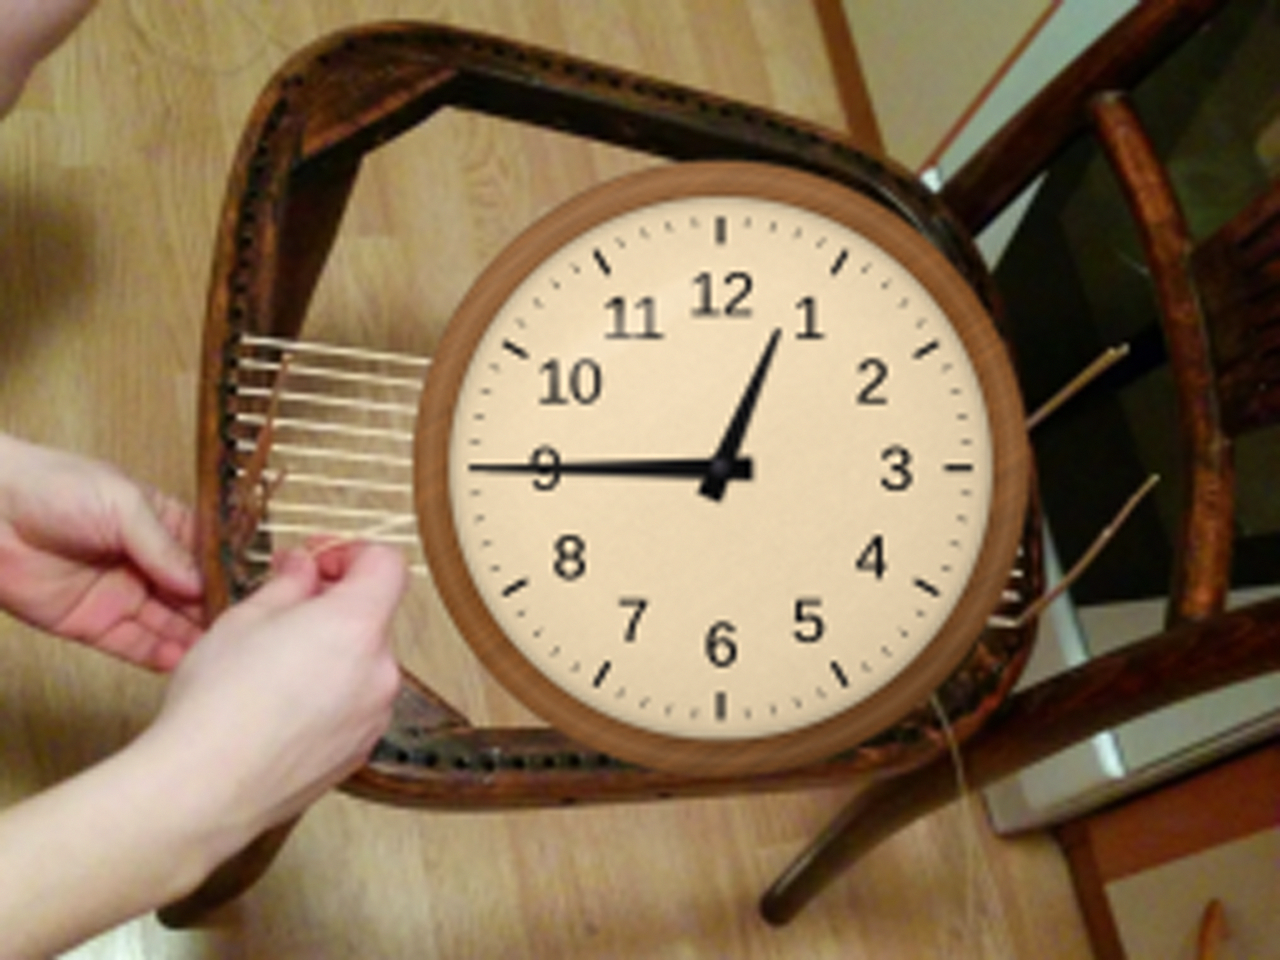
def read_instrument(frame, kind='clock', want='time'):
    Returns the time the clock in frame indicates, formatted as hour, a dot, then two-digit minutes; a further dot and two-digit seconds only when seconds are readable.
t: 12.45
